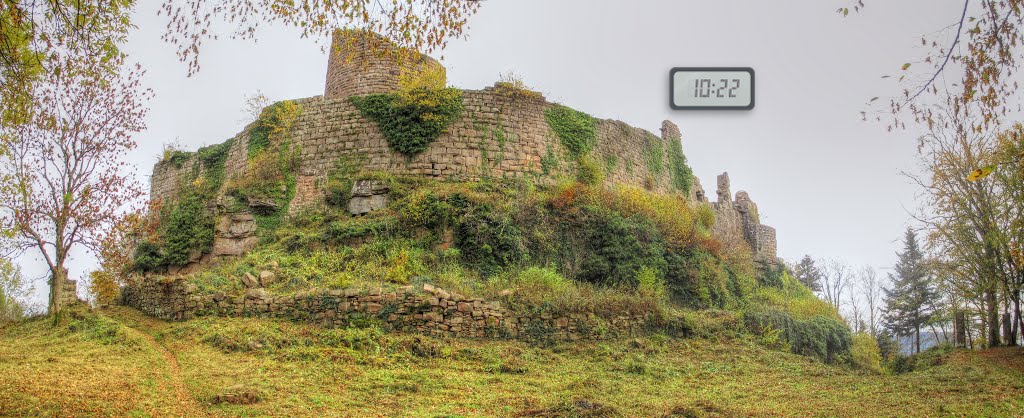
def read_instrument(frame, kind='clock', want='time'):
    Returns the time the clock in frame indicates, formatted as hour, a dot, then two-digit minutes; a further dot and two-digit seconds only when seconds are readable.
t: 10.22
